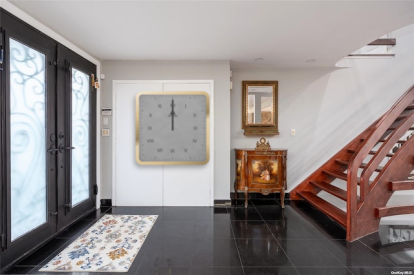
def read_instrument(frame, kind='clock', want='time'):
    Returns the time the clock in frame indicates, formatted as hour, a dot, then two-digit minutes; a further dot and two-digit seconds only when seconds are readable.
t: 12.00
